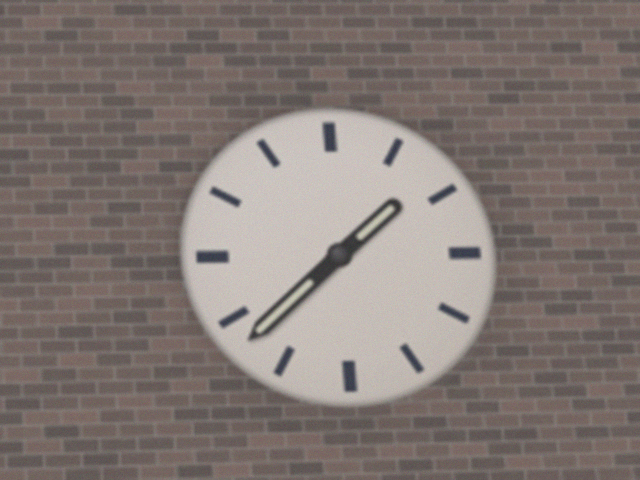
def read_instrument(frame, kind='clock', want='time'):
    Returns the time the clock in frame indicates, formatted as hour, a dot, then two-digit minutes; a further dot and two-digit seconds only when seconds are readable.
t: 1.38
